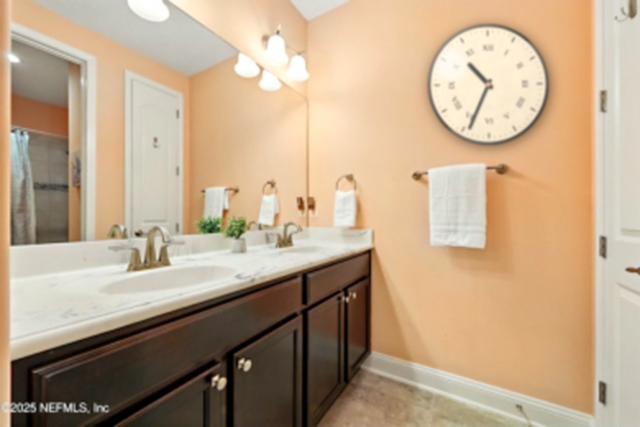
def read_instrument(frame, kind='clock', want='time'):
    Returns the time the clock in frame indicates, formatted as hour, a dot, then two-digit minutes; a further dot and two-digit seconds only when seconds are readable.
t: 10.34
